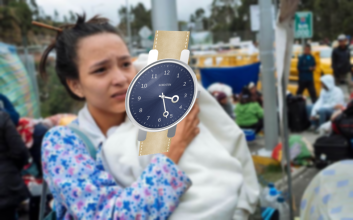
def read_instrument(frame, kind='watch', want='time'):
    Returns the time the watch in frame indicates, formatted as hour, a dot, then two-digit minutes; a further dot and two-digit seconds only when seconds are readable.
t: 3.27
